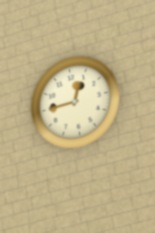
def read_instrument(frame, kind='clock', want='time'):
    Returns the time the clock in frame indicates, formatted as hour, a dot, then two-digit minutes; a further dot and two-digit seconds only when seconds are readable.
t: 12.45
